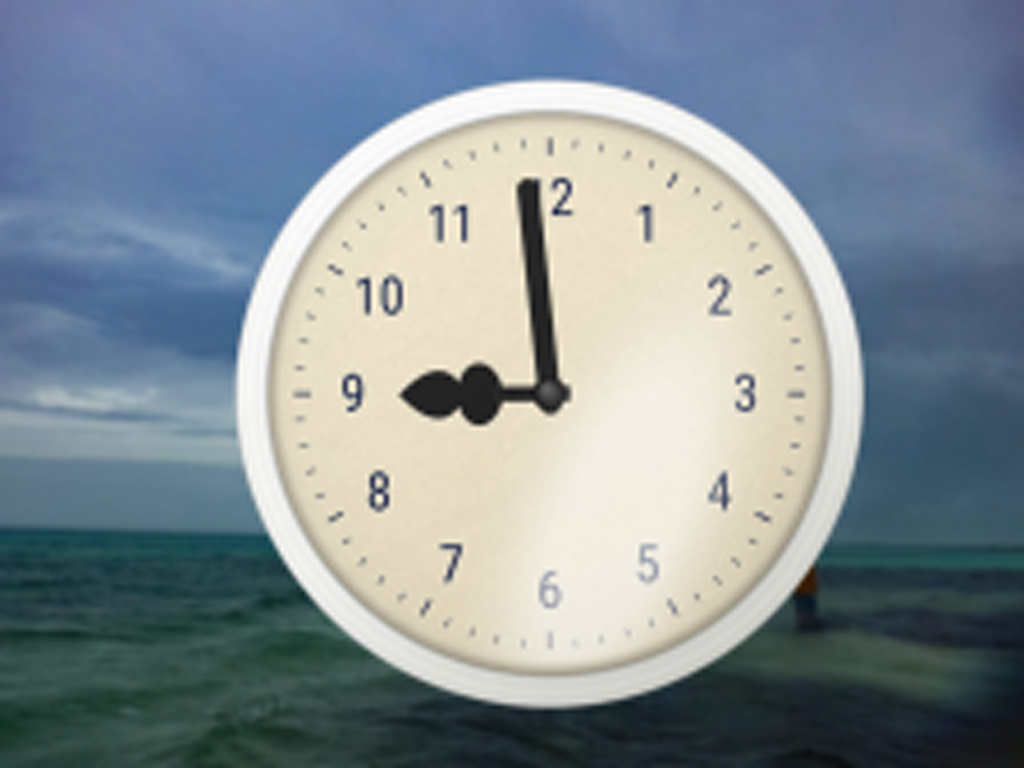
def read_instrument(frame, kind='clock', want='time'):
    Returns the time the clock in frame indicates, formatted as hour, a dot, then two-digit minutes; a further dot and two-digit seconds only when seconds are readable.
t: 8.59
